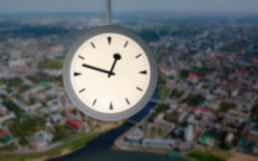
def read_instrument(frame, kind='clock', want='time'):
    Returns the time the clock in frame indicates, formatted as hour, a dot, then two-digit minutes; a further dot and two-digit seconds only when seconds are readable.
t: 12.48
